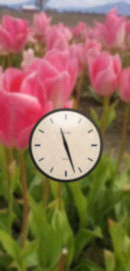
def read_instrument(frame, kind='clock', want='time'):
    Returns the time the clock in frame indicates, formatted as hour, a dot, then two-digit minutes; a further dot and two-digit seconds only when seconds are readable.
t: 11.27
